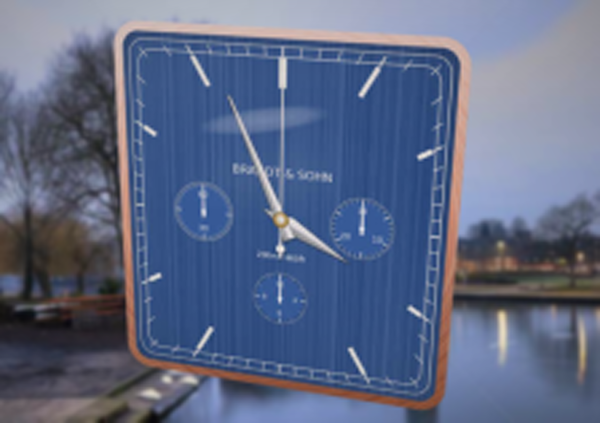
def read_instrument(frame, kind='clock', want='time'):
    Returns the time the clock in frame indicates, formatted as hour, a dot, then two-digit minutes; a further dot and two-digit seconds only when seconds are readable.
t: 3.56
